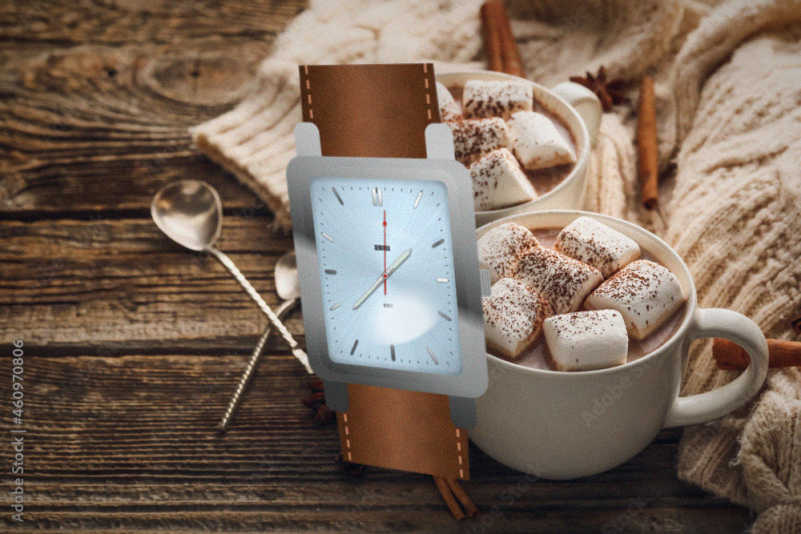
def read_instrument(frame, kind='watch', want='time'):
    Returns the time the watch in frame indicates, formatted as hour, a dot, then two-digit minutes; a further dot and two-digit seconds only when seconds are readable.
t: 1.38.01
